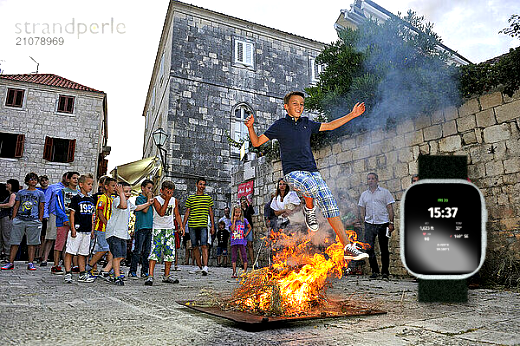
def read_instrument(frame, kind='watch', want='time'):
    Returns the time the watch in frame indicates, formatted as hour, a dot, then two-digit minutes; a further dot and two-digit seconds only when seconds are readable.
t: 15.37
